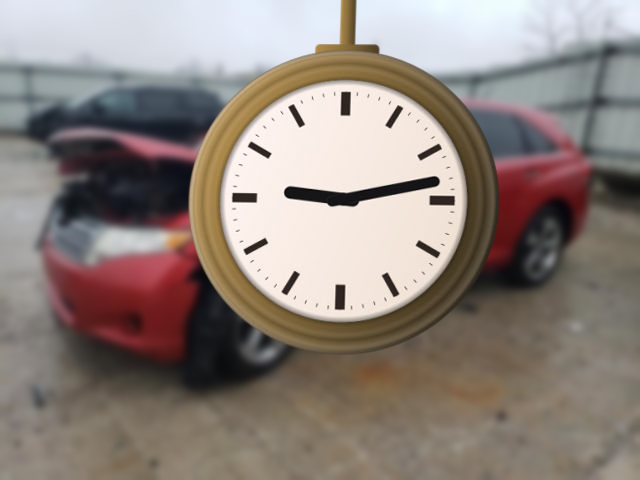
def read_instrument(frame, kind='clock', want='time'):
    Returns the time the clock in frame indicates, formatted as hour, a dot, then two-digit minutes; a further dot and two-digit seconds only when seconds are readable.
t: 9.13
